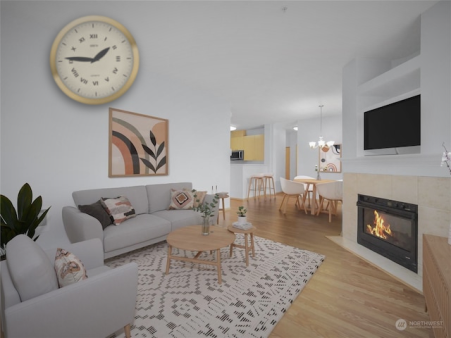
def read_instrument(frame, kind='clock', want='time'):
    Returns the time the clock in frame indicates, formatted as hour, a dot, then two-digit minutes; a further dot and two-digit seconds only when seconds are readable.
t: 1.46
